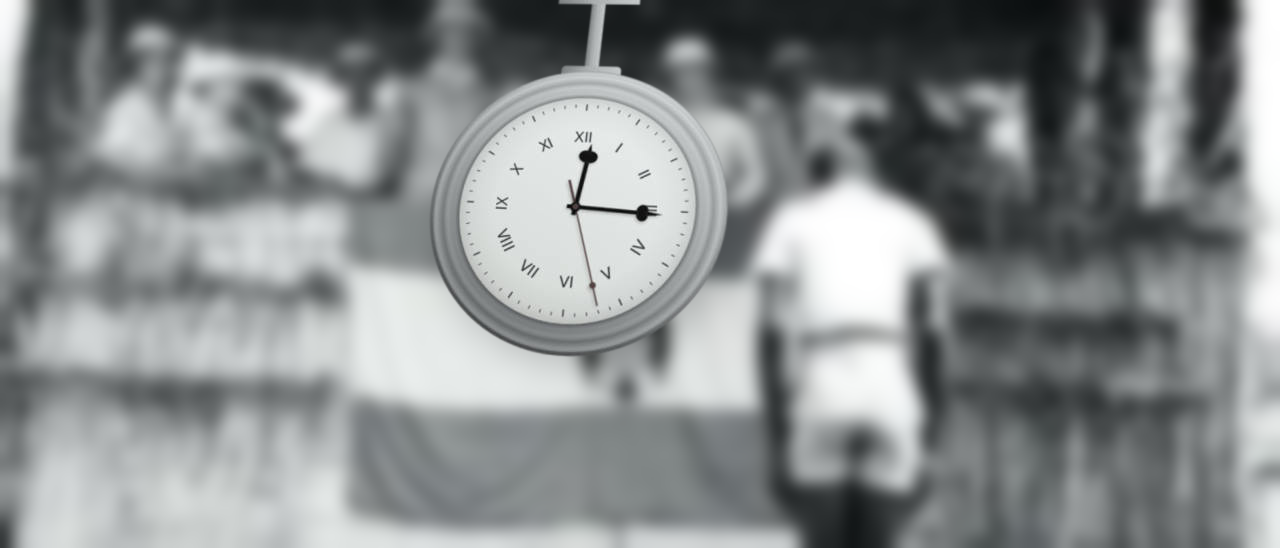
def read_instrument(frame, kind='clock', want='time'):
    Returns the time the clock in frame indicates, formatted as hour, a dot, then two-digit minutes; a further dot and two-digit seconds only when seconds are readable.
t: 12.15.27
